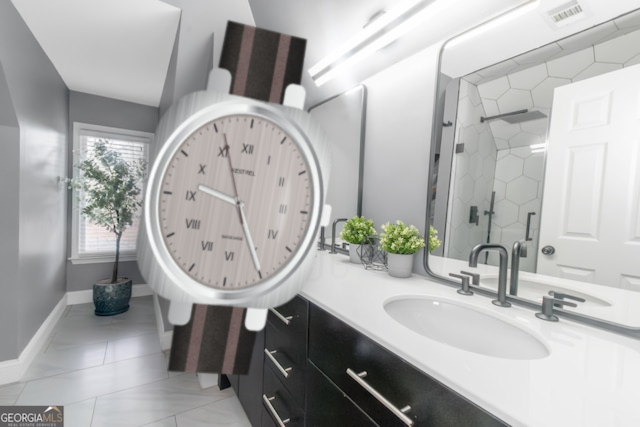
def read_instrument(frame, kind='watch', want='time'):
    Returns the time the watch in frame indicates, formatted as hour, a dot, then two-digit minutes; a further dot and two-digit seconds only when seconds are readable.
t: 9.24.56
